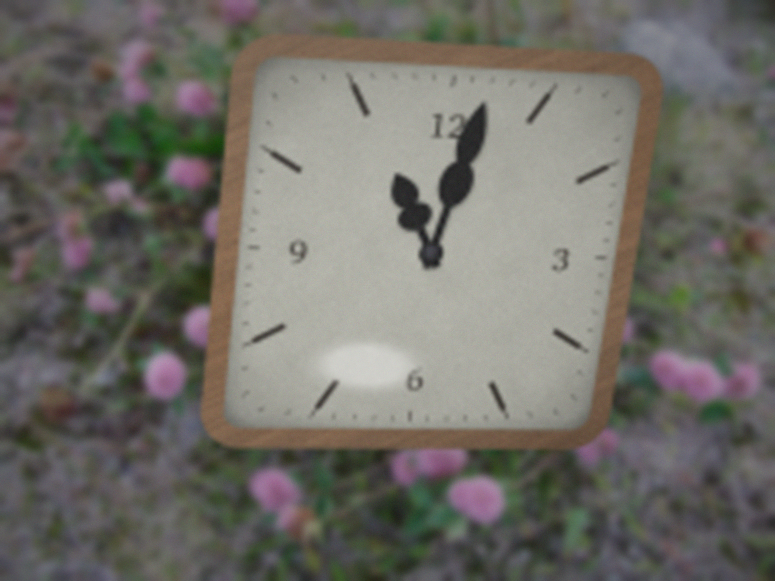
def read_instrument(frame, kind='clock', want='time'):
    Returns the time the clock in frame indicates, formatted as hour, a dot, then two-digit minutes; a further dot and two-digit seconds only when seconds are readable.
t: 11.02
